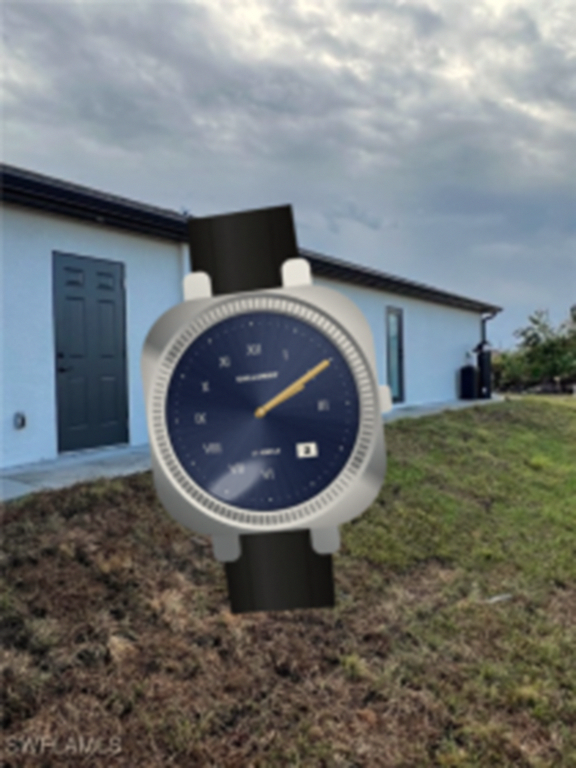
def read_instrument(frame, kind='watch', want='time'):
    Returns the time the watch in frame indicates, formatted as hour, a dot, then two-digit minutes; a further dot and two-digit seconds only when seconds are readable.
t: 2.10
